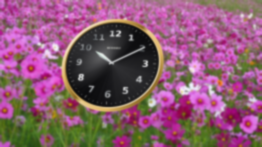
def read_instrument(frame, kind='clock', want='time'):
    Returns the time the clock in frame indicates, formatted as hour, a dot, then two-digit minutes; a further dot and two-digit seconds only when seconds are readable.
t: 10.10
